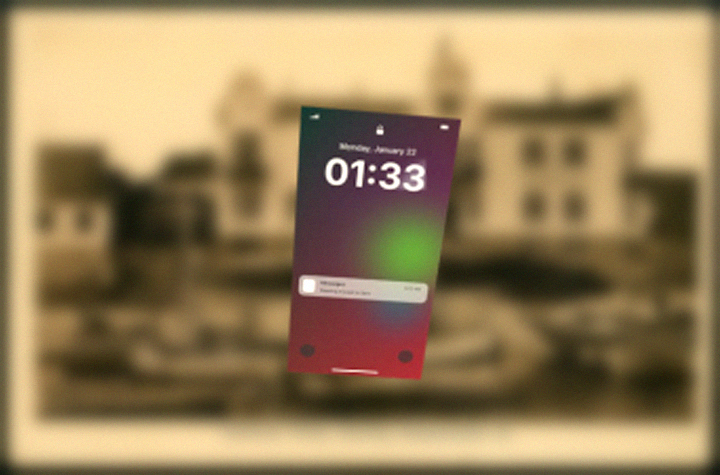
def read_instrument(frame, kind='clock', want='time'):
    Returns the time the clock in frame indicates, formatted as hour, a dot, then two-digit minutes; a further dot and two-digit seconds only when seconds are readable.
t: 1.33
